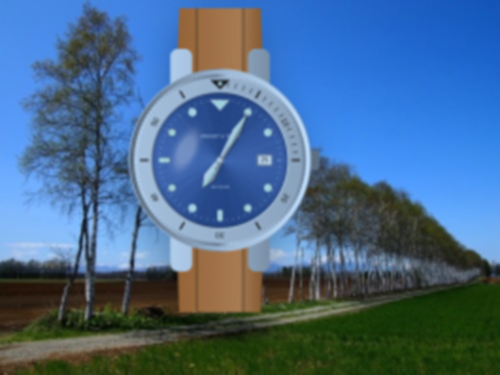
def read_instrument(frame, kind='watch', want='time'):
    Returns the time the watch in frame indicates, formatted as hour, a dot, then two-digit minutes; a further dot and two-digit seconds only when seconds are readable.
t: 7.05
